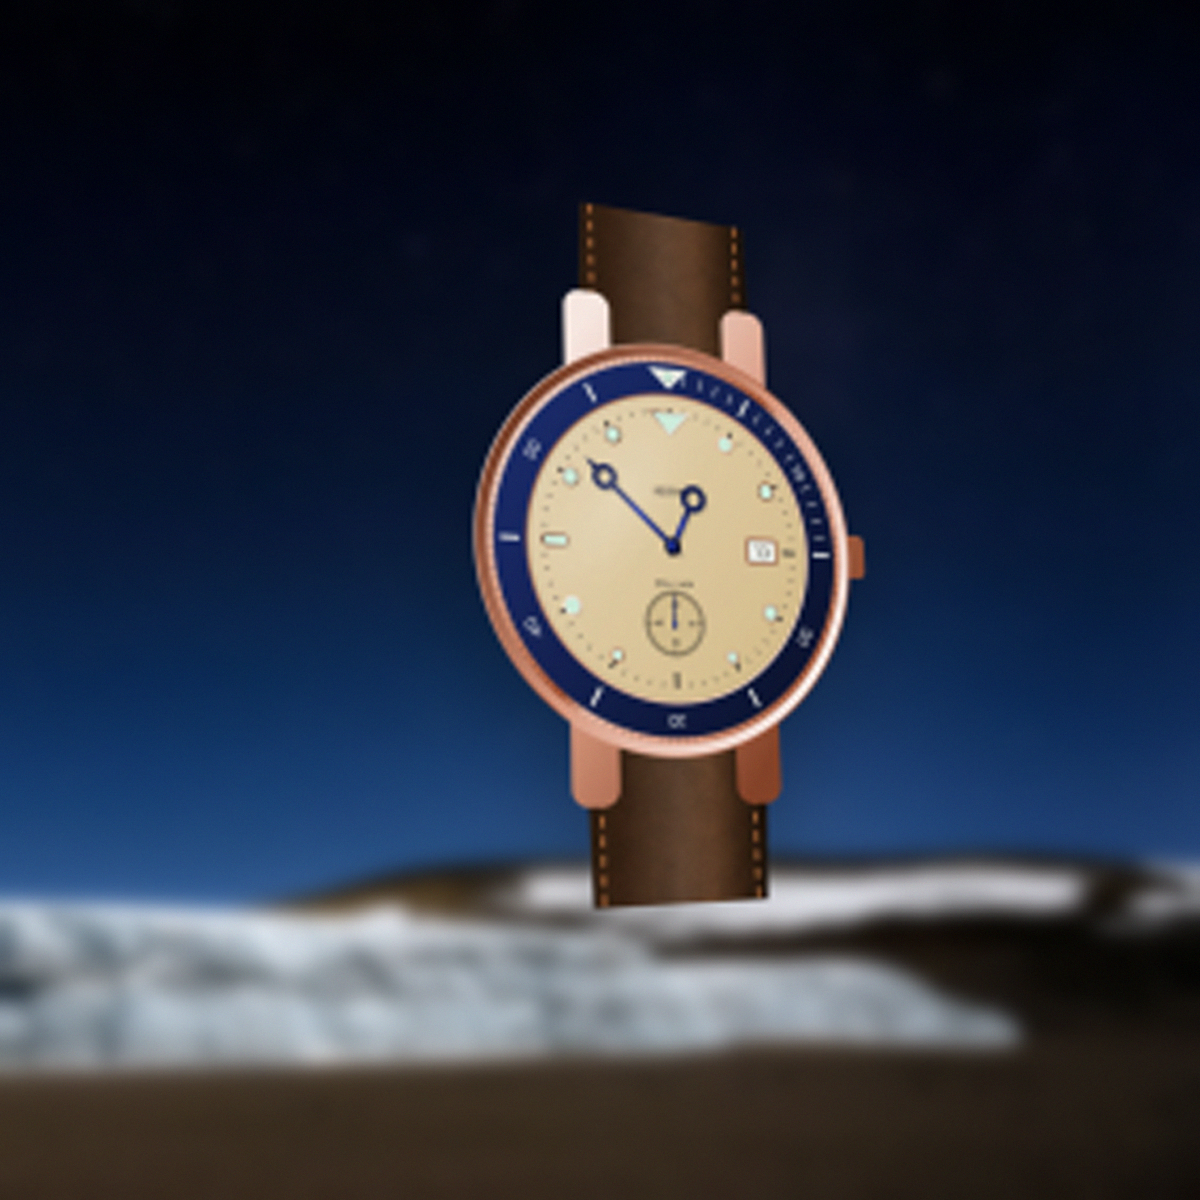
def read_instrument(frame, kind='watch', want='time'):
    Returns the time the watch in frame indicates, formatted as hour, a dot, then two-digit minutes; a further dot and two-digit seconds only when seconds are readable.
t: 12.52
